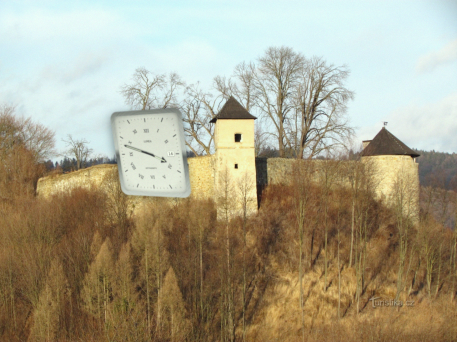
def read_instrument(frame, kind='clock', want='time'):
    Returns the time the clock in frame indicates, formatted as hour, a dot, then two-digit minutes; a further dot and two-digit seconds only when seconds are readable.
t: 3.48
